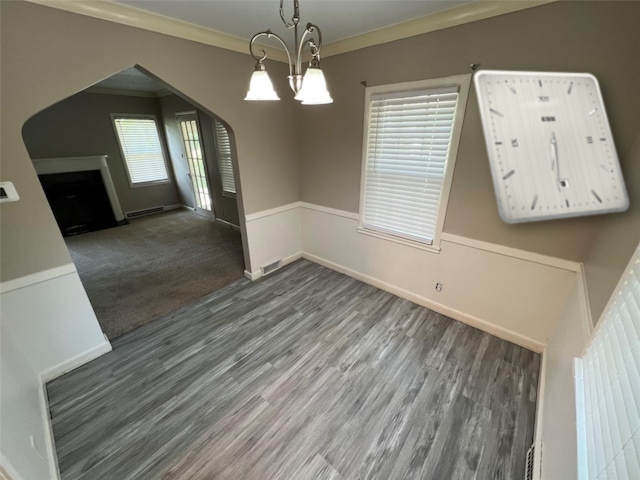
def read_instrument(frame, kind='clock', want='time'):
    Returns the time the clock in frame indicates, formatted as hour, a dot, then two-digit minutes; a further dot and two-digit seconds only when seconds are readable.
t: 6.31
